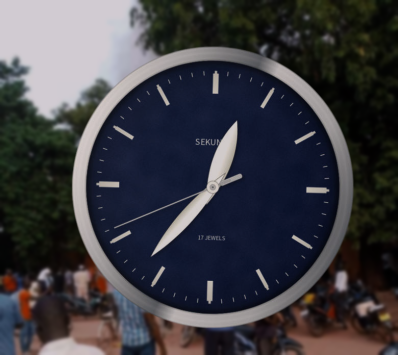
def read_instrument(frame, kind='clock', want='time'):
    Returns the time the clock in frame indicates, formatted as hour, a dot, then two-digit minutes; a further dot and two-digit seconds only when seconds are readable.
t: 12.36.41
